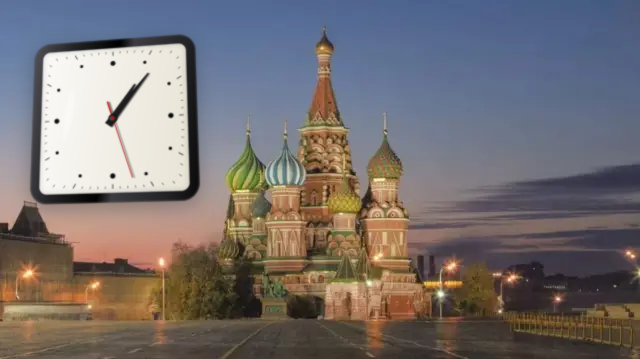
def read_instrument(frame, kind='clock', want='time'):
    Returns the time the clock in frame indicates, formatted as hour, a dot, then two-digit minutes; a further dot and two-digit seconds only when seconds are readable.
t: 1.06.27
